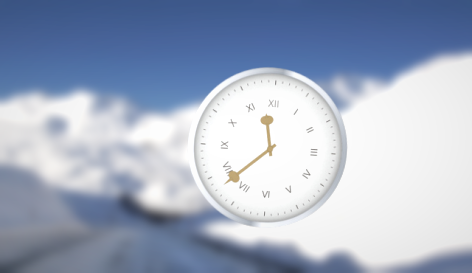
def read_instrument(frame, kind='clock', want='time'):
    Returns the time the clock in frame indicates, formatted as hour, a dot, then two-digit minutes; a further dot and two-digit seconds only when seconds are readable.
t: 11.38
